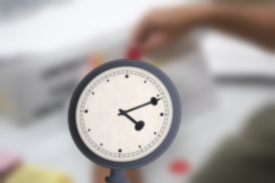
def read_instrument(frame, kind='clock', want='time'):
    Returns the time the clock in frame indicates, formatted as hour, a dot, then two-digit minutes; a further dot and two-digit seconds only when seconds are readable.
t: 4.11
